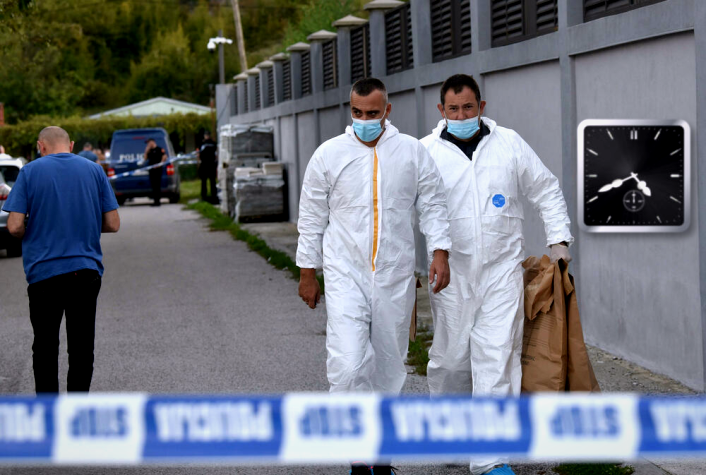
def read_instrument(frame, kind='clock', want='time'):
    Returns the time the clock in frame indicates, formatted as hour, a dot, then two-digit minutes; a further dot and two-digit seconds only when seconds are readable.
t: 4.41
